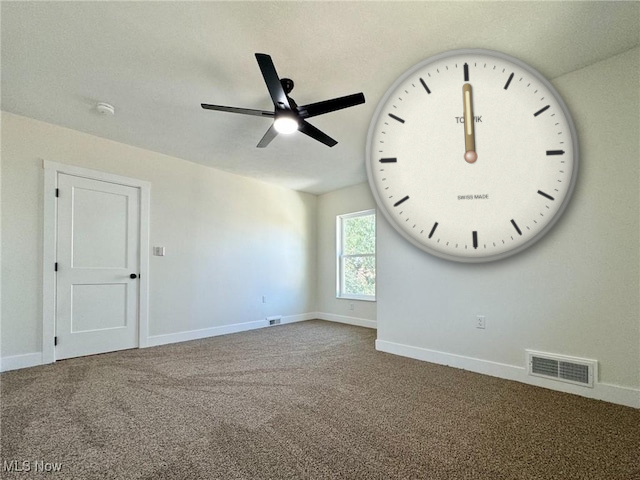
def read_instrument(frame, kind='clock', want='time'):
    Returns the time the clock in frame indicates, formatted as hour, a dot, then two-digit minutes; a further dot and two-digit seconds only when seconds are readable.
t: 12.00
